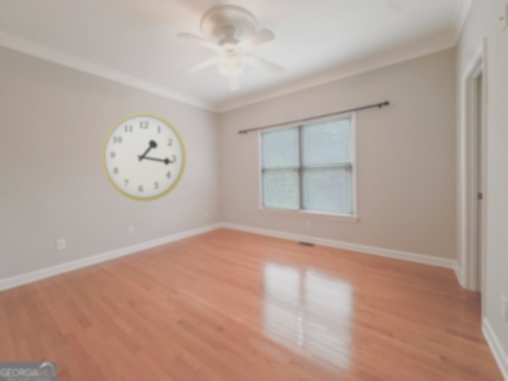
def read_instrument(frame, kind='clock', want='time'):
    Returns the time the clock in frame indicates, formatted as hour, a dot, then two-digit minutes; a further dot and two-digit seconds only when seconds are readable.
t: 1.16
